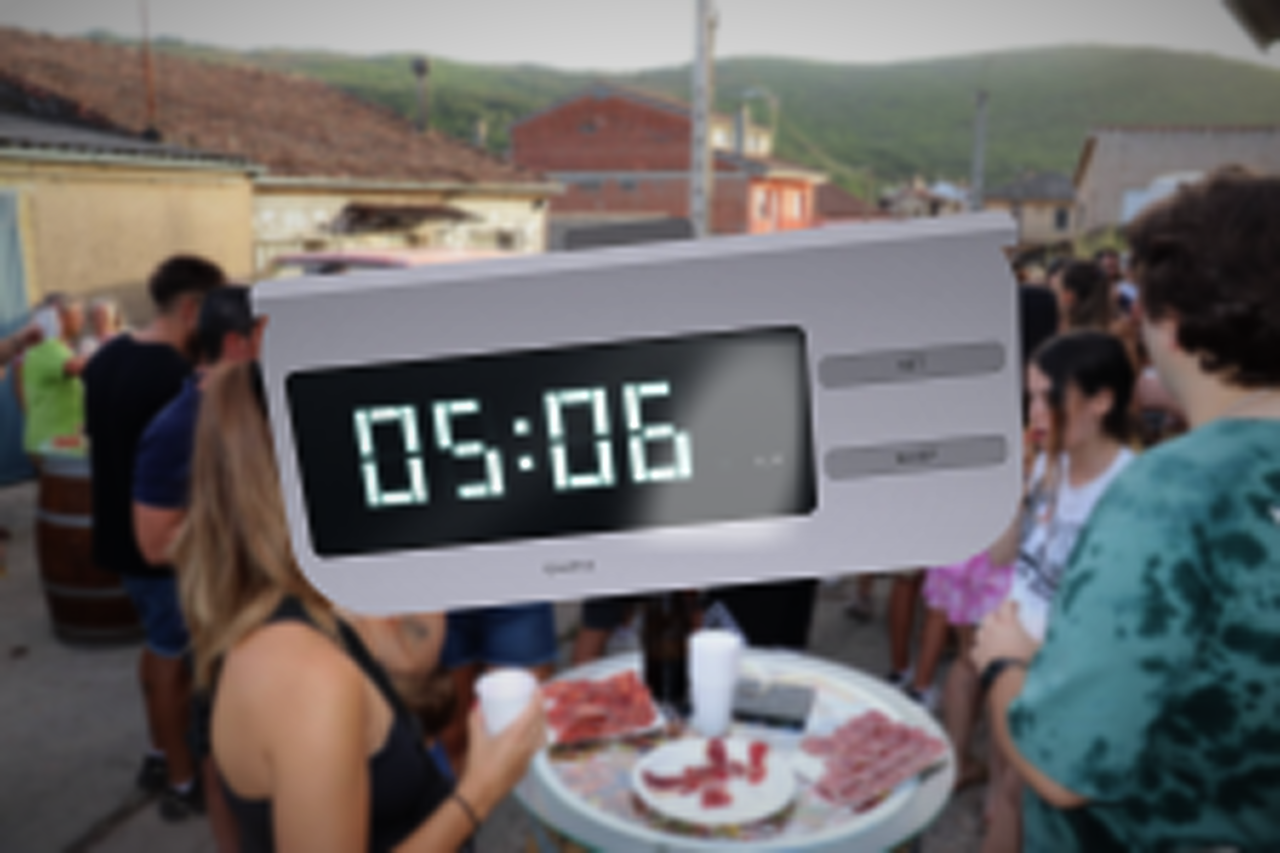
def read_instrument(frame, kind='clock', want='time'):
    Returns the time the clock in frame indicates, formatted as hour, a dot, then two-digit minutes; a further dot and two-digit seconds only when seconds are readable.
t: 5.06
